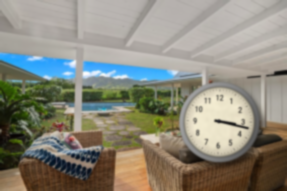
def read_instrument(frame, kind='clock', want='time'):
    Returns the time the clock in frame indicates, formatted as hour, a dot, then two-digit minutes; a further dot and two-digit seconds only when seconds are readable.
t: 3.17
